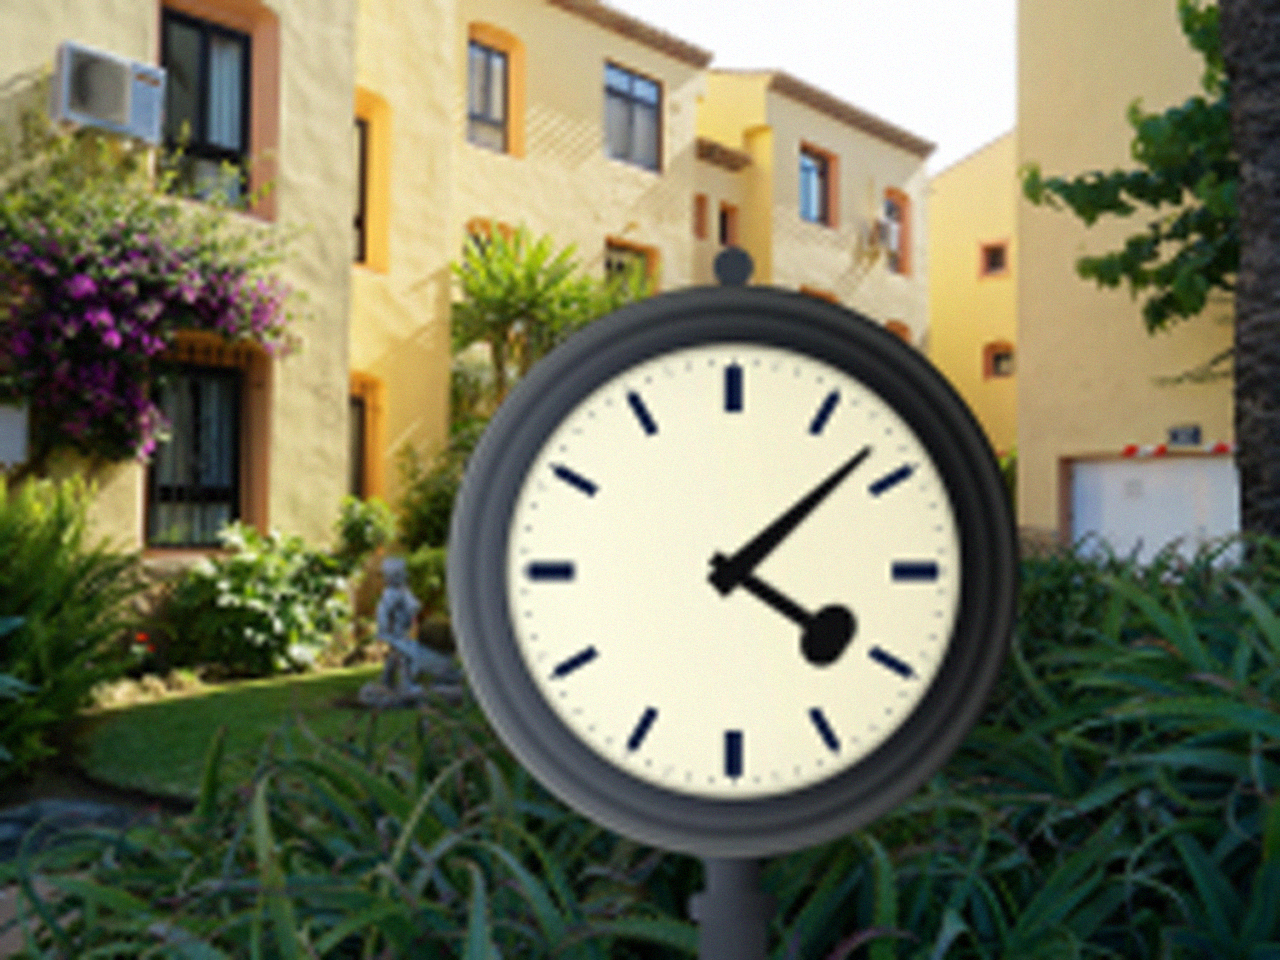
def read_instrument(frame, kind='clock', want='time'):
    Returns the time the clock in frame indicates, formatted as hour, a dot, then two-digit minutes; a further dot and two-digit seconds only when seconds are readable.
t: 4.08
